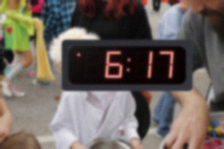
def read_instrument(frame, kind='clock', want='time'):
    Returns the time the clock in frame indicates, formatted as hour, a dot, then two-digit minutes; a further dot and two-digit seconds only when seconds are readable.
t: 6.17
